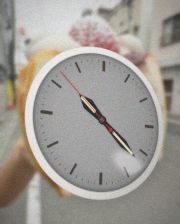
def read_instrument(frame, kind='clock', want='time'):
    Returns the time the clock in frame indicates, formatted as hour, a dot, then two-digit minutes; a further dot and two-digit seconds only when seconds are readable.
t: 10.21.52
